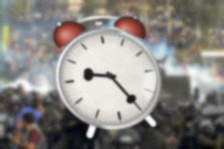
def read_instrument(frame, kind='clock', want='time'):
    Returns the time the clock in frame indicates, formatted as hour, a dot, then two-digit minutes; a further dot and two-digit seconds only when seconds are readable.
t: 9.25
